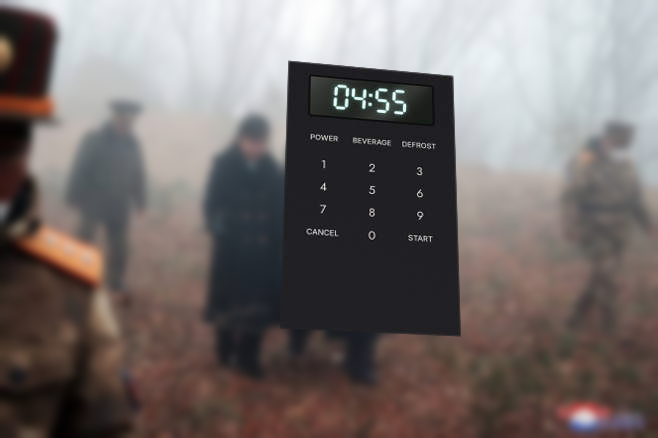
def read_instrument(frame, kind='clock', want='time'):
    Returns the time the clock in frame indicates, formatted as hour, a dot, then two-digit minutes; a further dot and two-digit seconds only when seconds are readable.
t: 4.55
